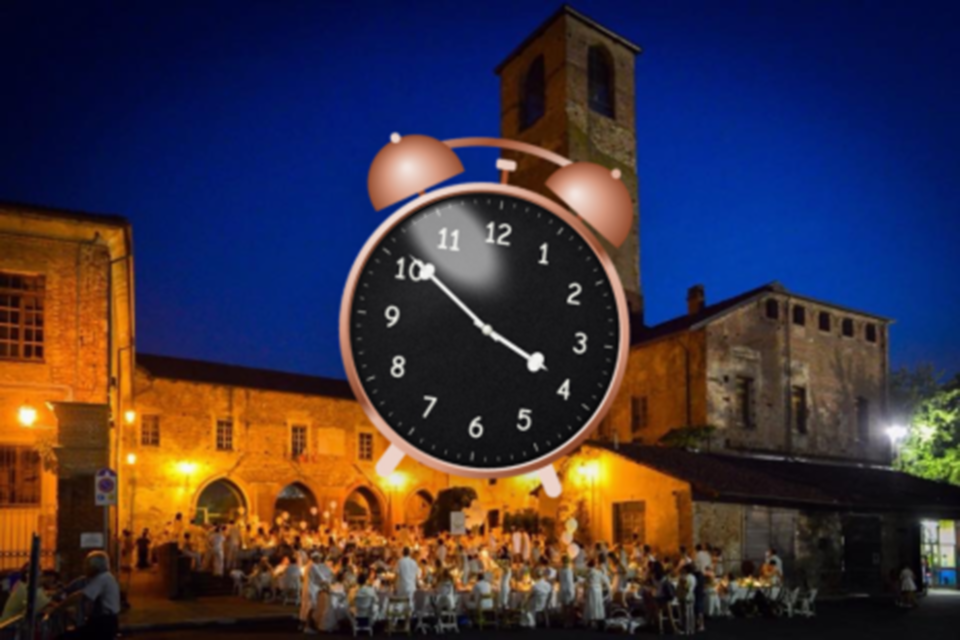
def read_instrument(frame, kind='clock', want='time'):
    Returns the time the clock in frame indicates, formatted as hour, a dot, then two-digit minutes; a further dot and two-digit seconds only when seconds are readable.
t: 3.51
